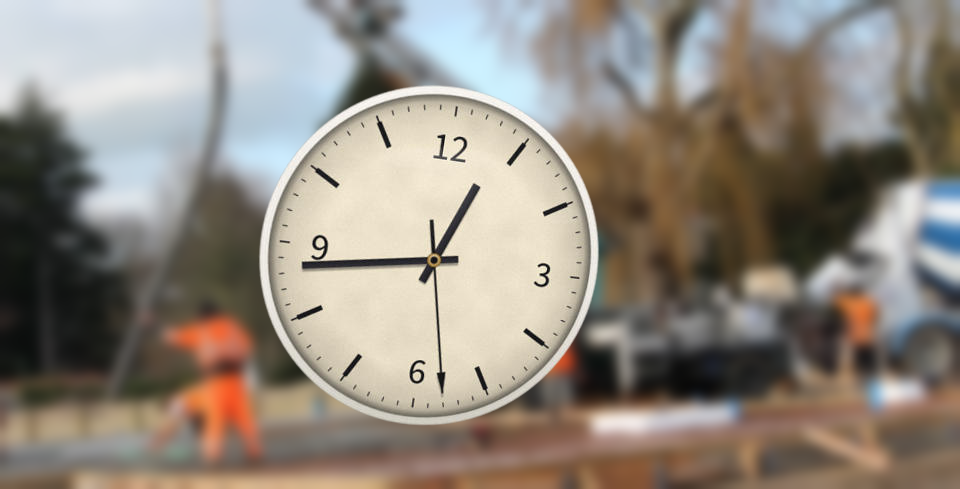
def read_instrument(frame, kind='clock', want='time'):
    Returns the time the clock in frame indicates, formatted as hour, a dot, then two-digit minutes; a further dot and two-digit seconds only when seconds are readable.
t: 12.43.28
